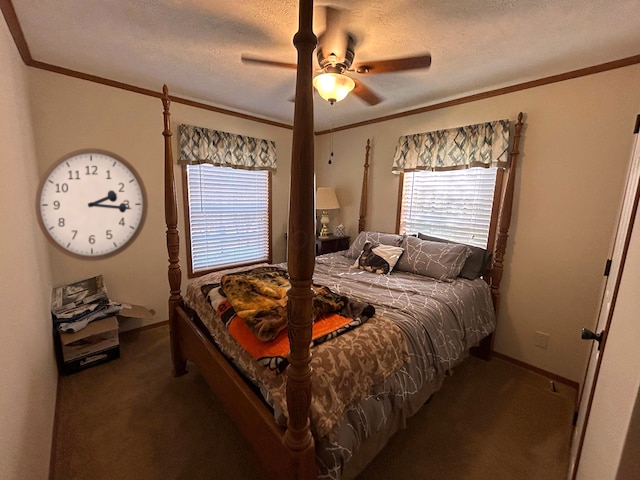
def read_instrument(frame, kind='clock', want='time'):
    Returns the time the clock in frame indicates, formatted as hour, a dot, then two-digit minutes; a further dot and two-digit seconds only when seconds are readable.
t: 2.16
